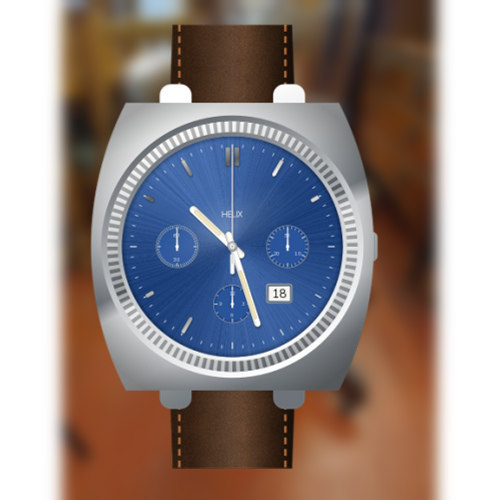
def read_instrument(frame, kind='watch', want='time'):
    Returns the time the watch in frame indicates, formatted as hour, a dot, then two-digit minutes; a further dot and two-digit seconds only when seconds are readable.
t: 10.27
